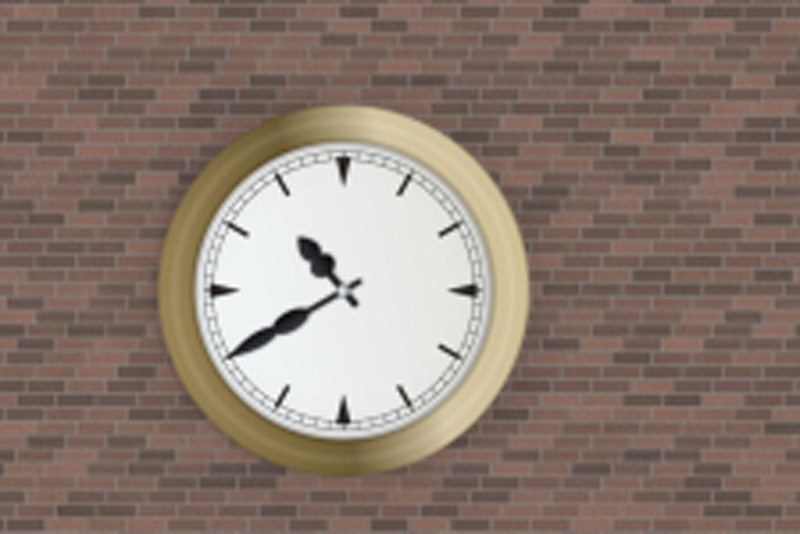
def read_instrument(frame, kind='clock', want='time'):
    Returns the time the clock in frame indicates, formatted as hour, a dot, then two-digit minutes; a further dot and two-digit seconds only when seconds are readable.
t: 10.40
